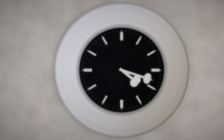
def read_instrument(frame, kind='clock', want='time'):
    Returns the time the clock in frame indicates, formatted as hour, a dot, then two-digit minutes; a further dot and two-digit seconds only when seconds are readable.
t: 4.18
